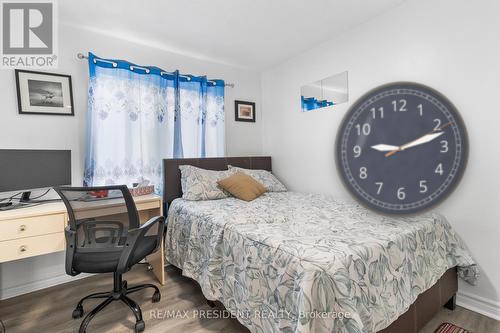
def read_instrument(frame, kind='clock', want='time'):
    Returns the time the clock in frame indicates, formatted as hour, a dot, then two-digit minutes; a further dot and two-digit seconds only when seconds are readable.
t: 9.12.11
